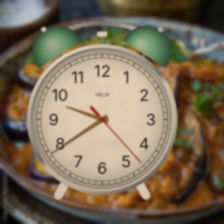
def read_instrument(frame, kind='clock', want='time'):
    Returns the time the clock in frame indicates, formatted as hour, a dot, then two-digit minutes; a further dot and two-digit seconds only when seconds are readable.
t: 9.39.23
